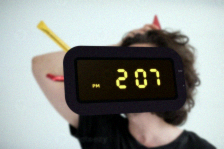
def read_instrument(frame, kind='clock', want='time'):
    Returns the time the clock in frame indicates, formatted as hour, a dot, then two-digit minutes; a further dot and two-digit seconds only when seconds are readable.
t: 2.07
